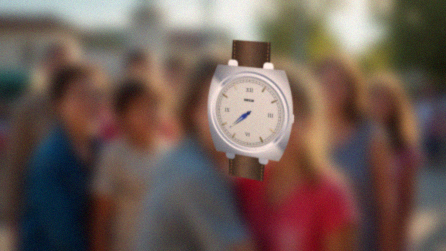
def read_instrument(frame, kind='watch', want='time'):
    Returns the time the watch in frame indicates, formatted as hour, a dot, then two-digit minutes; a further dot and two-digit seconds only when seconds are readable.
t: 7.38
